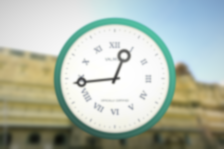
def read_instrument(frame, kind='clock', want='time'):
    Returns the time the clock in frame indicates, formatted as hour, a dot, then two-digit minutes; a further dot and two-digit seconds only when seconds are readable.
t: 12.44
